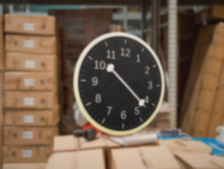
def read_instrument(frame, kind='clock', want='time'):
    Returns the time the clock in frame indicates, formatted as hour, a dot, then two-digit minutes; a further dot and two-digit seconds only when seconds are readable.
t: 10.22
